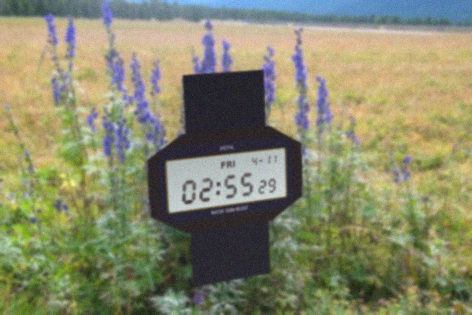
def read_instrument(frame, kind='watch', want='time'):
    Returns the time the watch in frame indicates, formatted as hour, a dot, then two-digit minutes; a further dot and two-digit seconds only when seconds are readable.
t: 2.55.29
